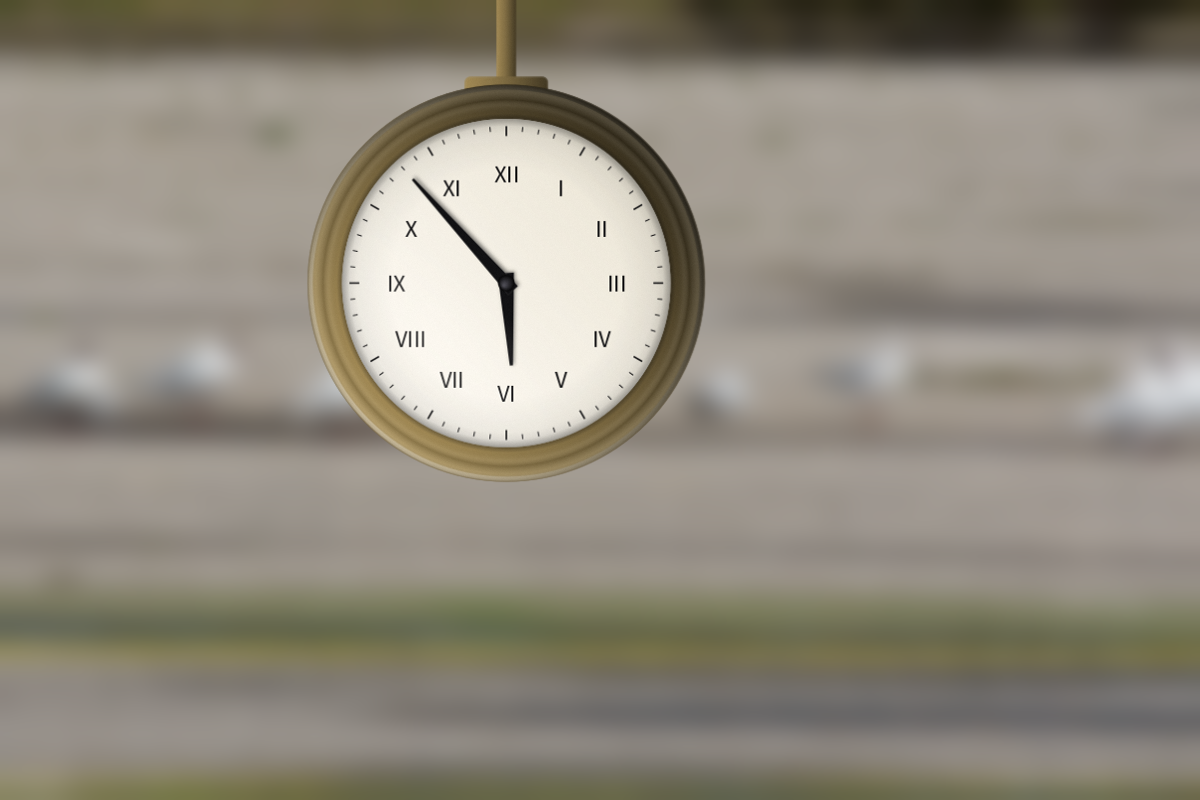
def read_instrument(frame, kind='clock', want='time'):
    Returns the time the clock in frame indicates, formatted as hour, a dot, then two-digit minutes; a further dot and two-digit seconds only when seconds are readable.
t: 5.53
